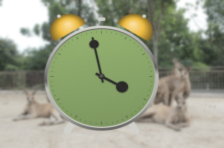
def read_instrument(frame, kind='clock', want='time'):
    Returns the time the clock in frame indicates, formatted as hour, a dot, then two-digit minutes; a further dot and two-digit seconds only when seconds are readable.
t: 3.58
